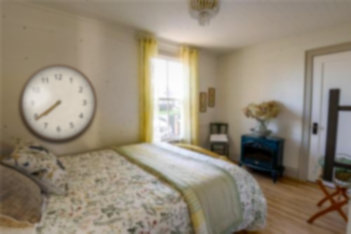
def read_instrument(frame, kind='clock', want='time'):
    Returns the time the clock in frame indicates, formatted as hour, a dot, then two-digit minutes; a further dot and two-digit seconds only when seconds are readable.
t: 7.39
